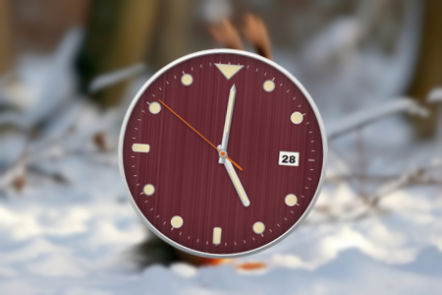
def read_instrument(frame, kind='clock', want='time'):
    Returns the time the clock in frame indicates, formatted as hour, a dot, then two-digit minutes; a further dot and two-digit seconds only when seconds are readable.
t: 5.00.51
